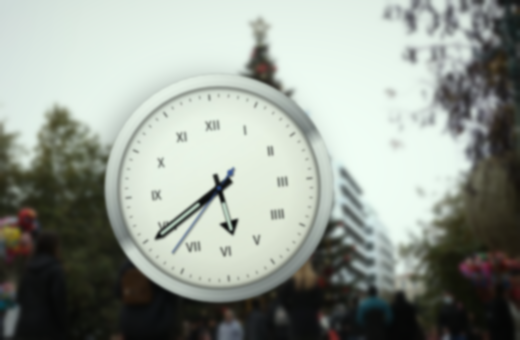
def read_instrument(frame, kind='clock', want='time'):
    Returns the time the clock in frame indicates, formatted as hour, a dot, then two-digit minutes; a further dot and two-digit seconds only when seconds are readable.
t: 5.39.37
